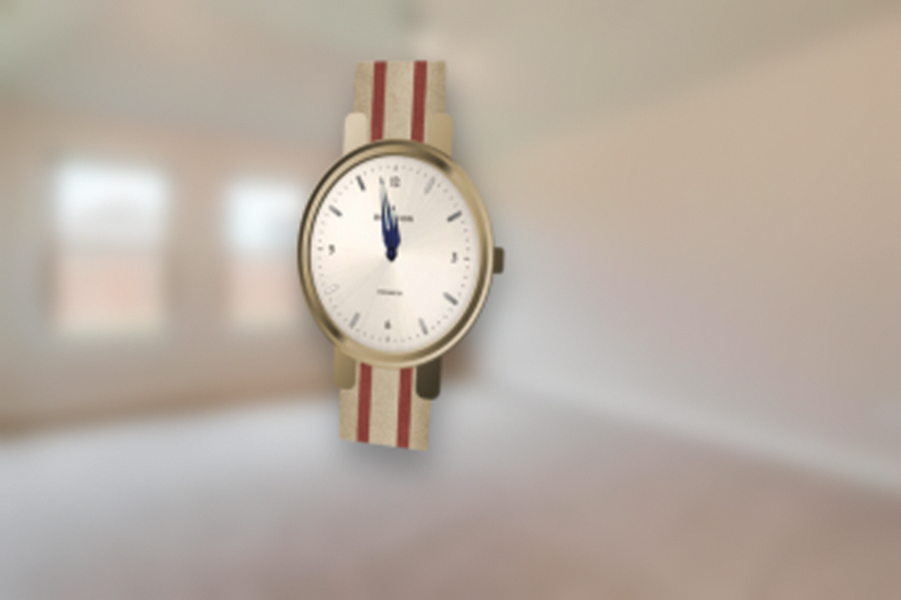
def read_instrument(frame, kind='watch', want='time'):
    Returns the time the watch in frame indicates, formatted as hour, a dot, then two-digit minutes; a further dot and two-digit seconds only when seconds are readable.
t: 11.58
